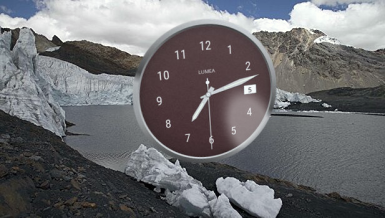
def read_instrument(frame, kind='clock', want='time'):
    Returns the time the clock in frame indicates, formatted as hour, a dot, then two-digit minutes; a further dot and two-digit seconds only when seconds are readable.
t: 7.12.30
